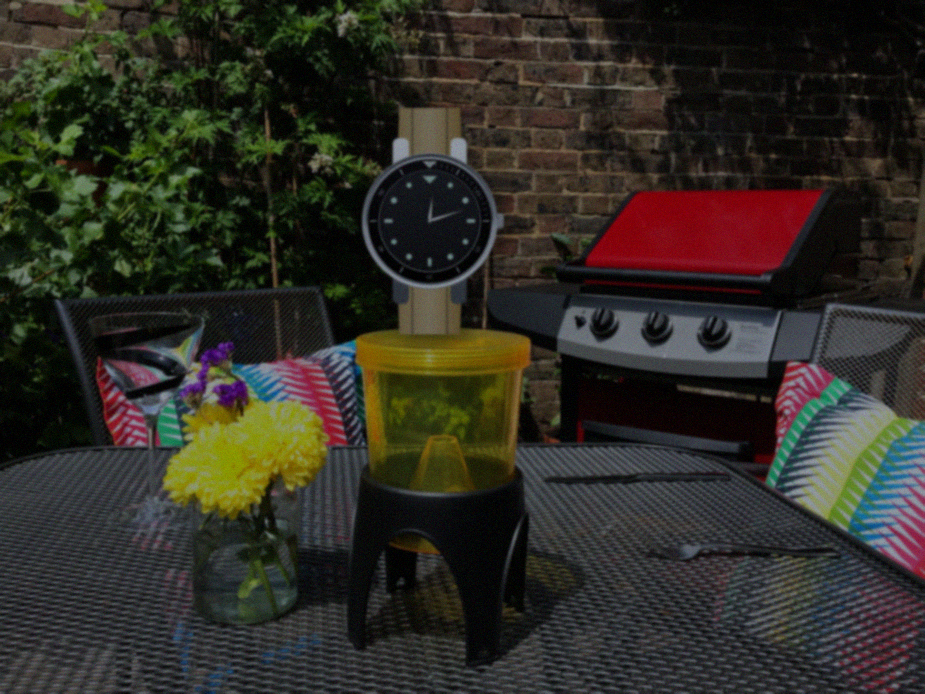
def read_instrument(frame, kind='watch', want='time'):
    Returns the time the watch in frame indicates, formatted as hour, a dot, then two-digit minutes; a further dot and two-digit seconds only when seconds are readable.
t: 12.12
